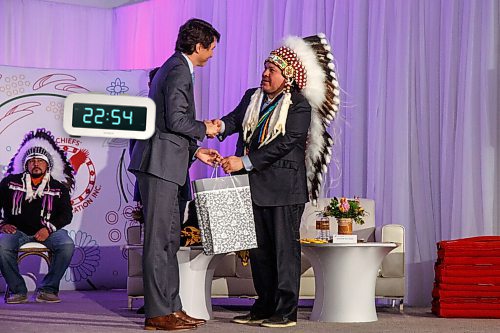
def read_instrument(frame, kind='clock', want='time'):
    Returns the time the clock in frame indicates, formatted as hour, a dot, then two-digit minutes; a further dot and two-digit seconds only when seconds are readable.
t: 22.54
